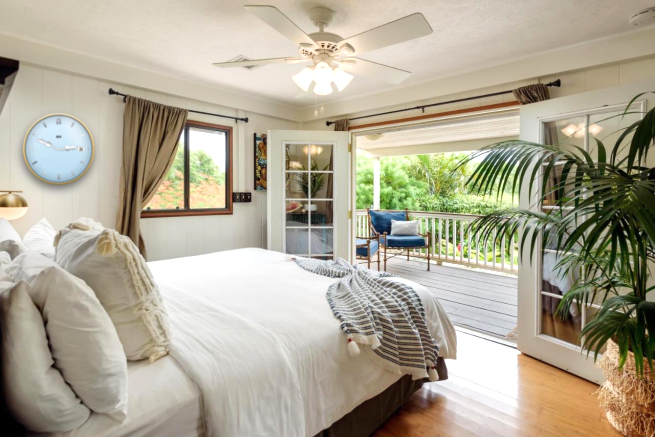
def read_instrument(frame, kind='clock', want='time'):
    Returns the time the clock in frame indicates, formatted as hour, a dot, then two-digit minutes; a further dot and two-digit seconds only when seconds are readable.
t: 2.49
